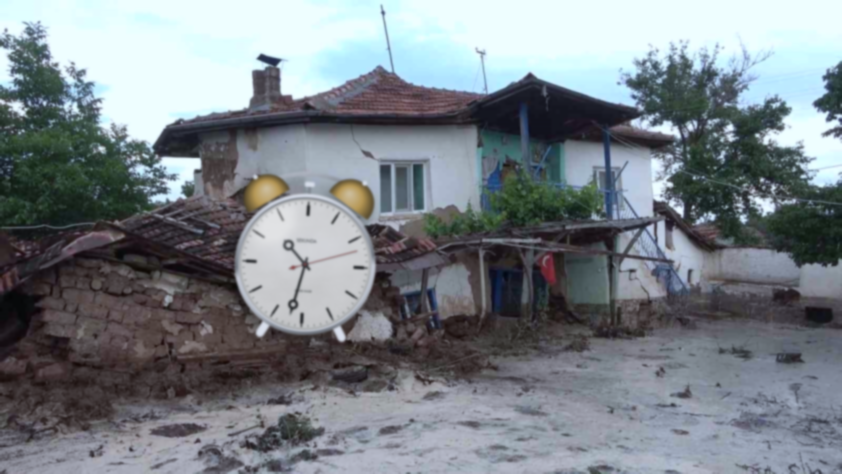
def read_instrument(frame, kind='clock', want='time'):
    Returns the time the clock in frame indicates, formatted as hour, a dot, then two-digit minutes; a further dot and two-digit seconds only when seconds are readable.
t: 10.32.12
